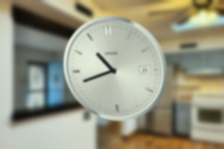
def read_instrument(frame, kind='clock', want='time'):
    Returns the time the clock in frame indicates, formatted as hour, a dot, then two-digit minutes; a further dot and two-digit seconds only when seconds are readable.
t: 10.42
